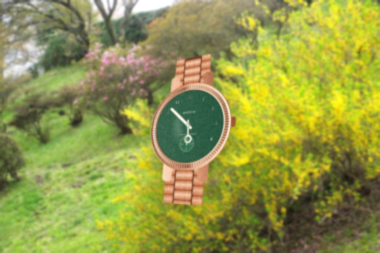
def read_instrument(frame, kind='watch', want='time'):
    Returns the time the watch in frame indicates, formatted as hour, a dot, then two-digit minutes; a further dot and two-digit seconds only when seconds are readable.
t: 5.52
